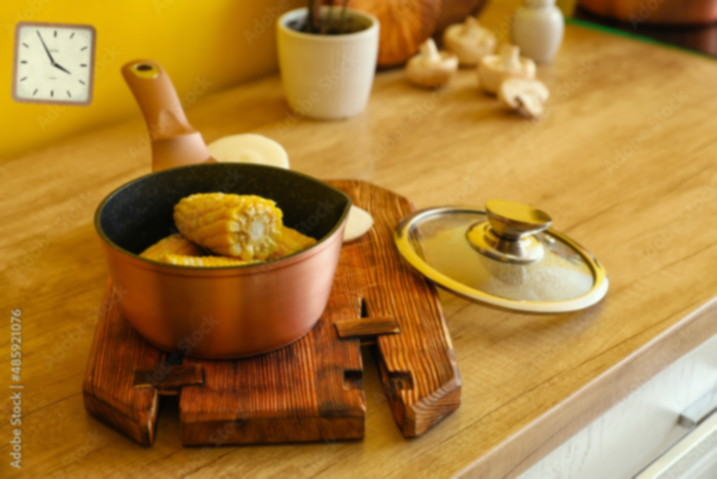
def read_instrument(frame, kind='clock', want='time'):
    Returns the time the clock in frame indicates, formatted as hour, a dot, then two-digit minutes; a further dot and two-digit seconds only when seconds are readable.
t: 3.55
